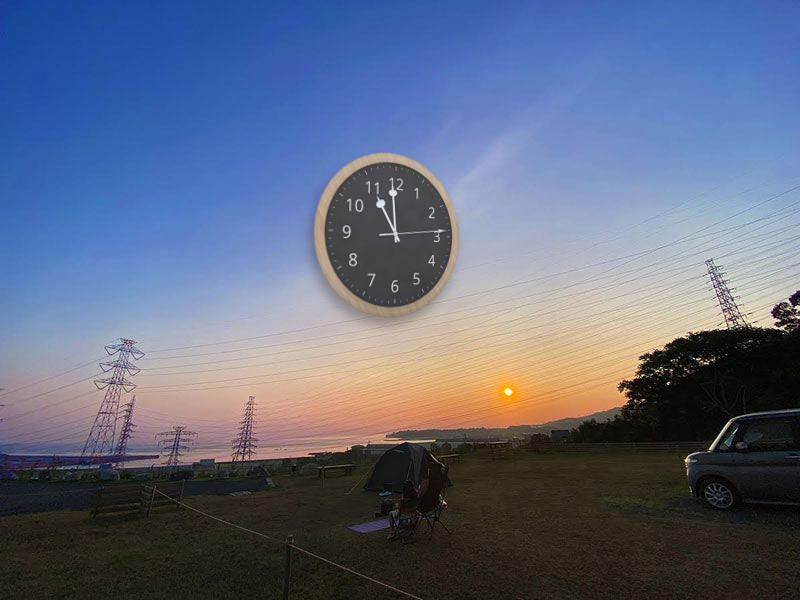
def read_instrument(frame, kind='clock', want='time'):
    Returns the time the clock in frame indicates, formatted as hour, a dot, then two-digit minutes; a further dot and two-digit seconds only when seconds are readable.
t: 10.59.14
